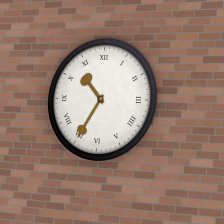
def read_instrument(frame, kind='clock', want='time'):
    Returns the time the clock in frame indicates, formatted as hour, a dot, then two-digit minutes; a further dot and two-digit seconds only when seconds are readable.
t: 10.35
